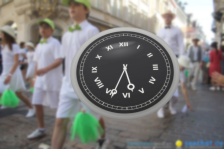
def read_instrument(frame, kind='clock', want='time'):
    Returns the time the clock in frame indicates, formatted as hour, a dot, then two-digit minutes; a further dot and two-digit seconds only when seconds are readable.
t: 5.34
